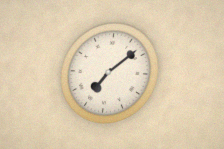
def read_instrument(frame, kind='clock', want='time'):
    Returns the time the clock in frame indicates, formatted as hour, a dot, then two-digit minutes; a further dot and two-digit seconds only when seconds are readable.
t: 7.08
